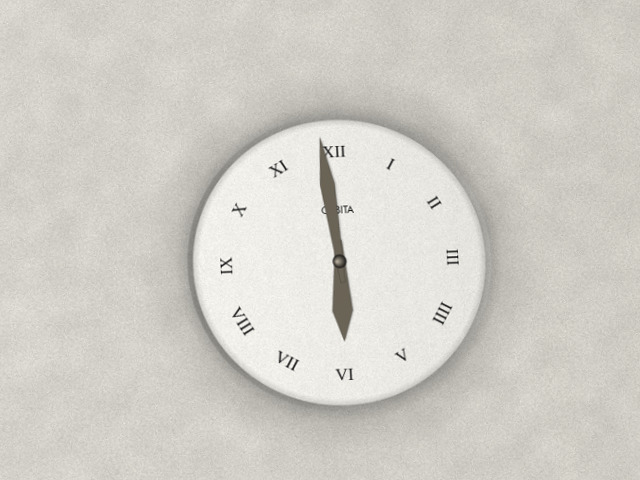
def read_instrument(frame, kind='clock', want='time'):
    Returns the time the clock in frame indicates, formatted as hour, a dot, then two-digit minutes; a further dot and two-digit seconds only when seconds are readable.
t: 5.59
